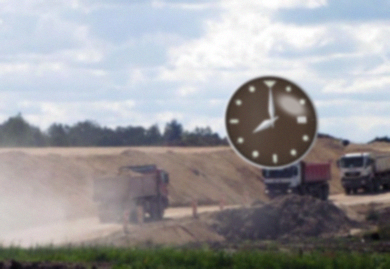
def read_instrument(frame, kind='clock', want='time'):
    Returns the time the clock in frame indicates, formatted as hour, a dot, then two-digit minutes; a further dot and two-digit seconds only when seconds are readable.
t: 8.00
